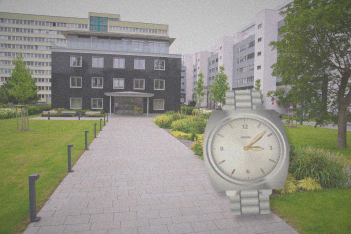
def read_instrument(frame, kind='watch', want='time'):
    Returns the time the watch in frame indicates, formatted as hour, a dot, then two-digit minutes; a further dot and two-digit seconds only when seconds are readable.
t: 3.08
